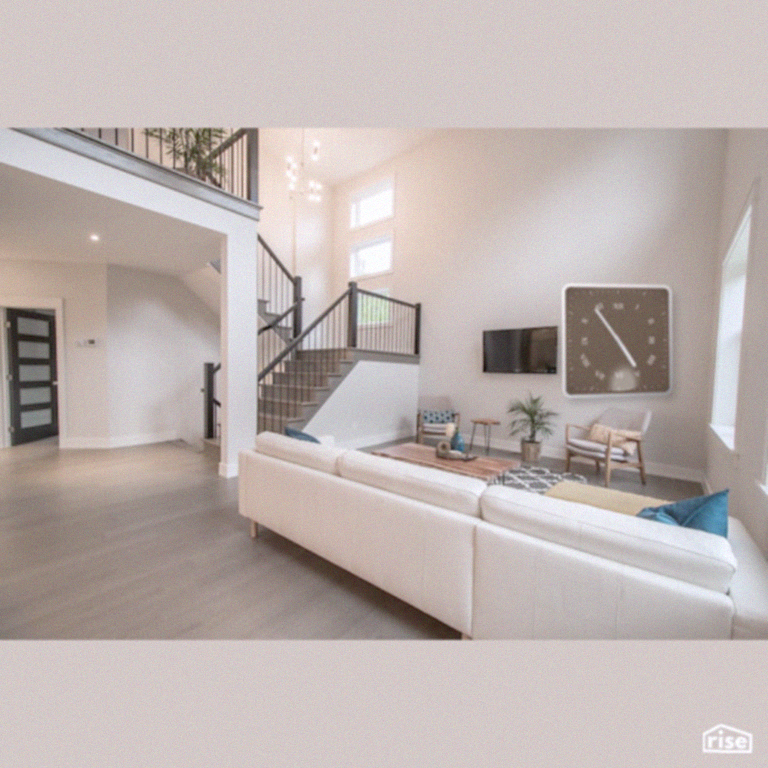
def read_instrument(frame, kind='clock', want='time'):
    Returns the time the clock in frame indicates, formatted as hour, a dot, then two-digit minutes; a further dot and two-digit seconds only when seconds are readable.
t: 4.54
